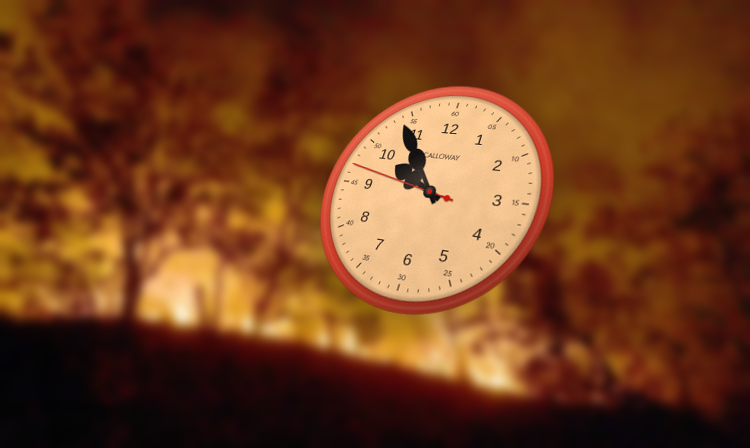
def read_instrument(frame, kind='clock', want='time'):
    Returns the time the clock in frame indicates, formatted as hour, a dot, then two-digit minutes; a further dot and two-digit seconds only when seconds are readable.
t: 9.53.47
